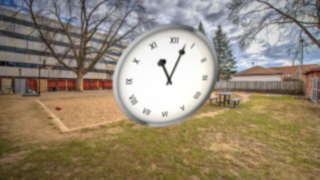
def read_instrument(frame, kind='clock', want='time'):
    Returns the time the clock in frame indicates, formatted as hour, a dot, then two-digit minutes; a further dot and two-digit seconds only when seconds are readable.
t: 11.03
